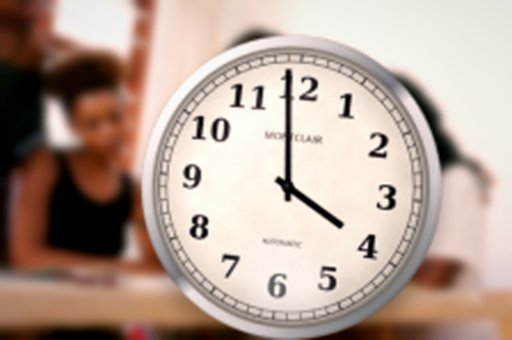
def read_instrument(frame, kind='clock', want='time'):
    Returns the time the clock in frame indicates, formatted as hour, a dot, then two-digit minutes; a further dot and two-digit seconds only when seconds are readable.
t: 3.59
